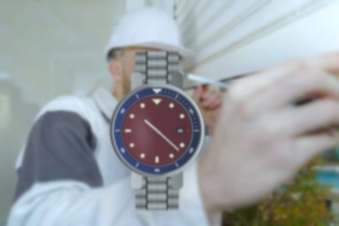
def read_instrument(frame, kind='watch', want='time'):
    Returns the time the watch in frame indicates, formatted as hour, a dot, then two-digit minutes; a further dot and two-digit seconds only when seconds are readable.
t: 10.22
